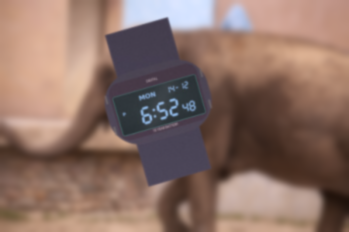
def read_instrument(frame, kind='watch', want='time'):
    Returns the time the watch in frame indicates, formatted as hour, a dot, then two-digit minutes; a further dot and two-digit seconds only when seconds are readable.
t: 6.52.48
